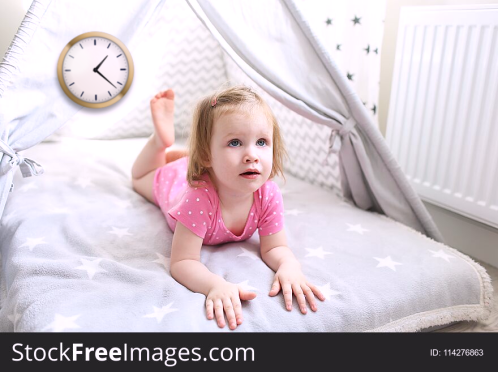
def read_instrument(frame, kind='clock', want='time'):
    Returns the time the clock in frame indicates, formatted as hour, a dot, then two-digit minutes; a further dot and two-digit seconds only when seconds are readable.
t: 1.22
